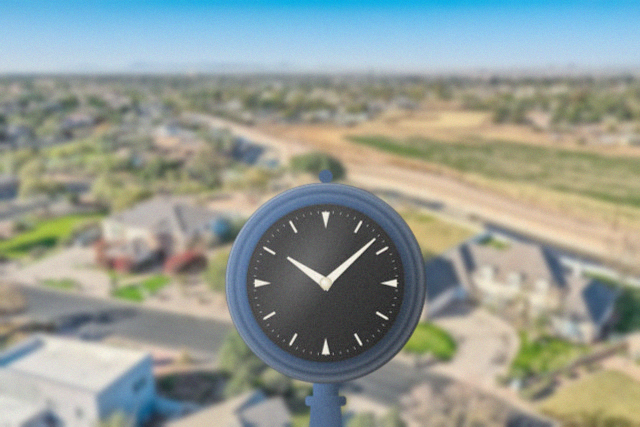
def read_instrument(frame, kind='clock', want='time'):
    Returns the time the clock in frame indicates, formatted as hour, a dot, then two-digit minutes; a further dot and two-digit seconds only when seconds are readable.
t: 10.08
